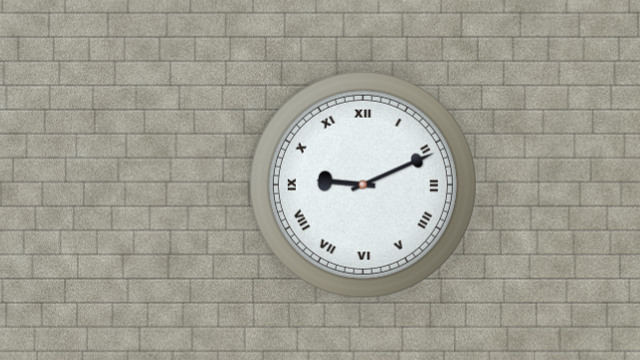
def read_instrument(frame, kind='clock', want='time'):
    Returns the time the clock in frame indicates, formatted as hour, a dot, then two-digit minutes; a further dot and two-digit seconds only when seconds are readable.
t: 9.11
